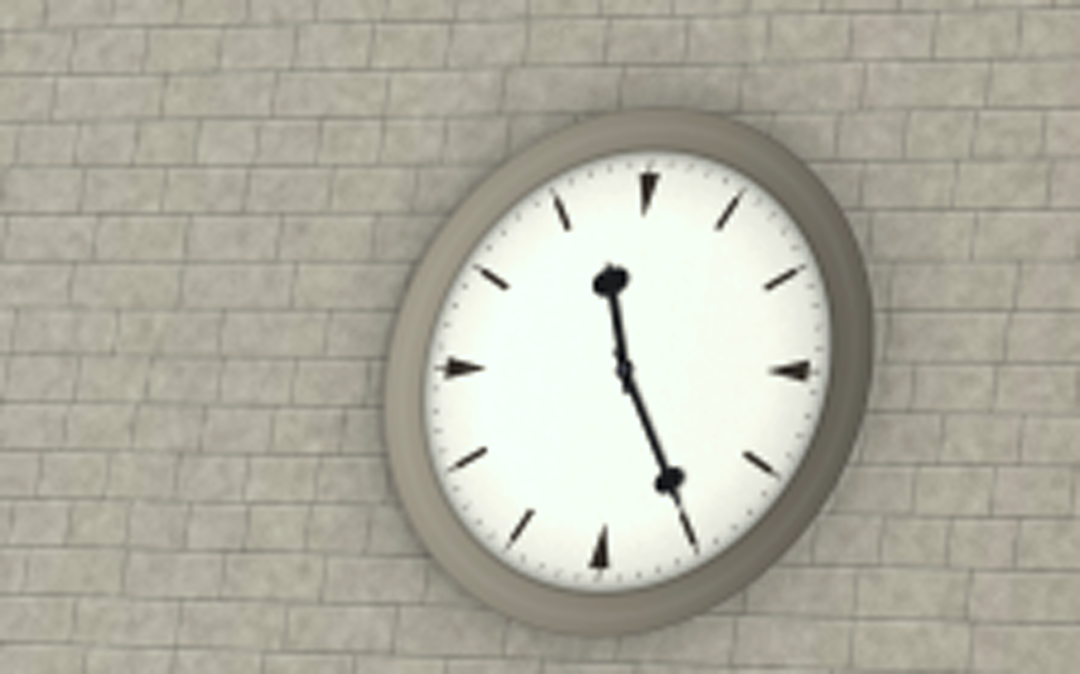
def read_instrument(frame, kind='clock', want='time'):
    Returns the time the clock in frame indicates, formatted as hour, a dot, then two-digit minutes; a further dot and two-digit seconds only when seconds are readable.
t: 11.25
